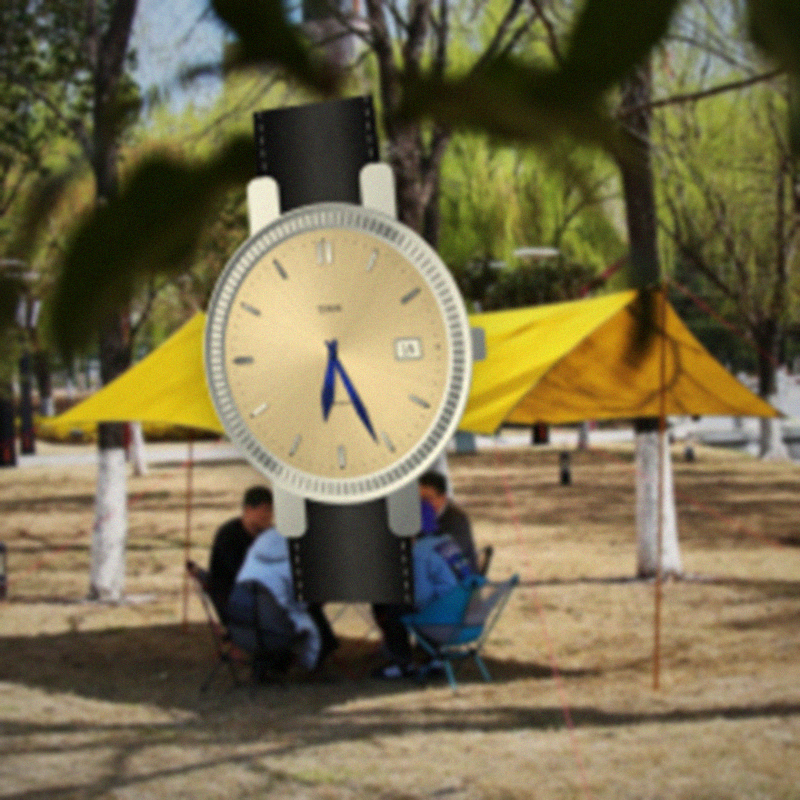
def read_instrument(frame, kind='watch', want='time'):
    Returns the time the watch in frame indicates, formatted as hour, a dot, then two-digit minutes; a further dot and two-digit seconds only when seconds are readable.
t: 6.26
